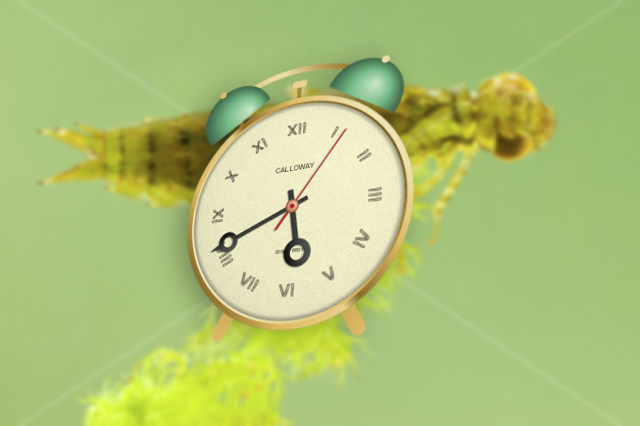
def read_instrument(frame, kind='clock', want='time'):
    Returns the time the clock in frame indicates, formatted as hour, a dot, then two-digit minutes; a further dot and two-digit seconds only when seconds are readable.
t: 5.41.06
